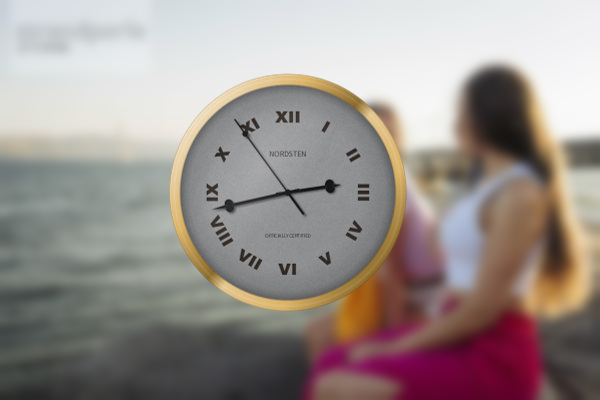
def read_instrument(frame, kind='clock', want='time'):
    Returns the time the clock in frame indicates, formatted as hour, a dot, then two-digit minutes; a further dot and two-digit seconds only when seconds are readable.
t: 2.42.54
